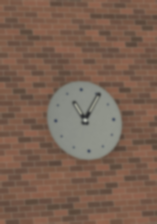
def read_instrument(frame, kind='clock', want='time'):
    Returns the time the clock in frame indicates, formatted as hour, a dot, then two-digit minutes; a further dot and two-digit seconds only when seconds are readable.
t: 11.06
